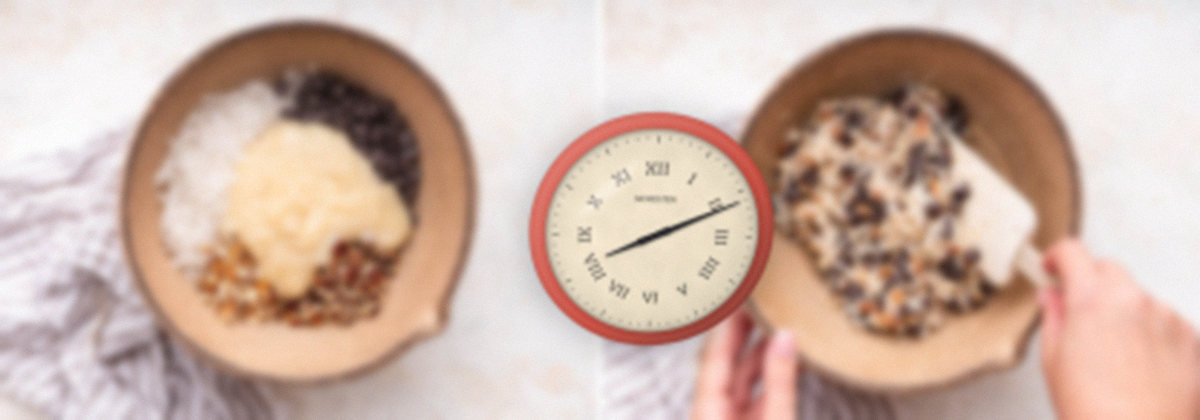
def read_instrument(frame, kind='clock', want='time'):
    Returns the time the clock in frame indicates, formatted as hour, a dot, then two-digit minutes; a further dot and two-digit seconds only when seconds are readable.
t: 8.11
